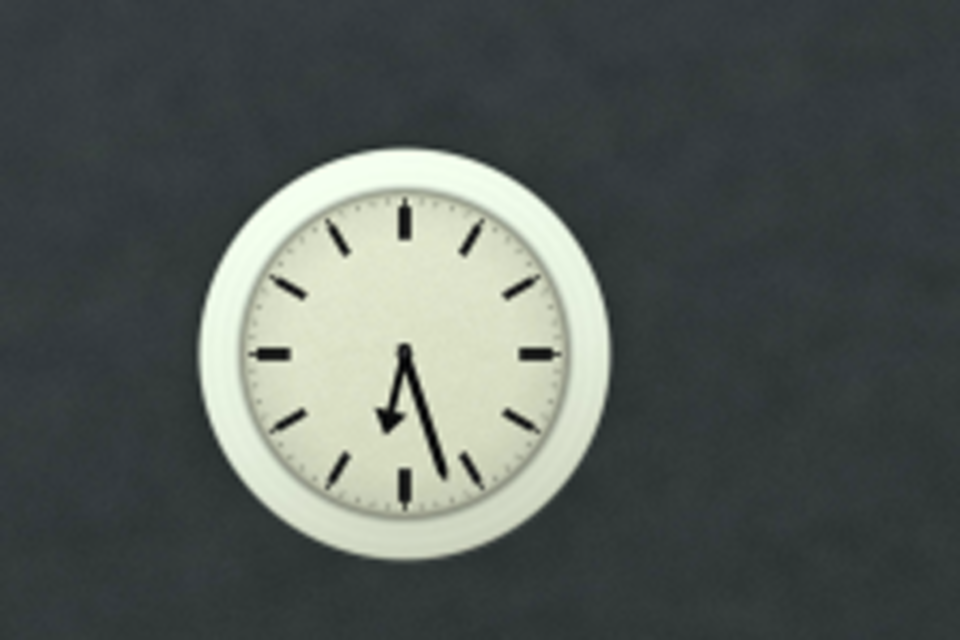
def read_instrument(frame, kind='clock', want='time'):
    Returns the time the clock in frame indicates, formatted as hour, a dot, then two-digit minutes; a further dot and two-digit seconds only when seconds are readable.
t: 6.27
